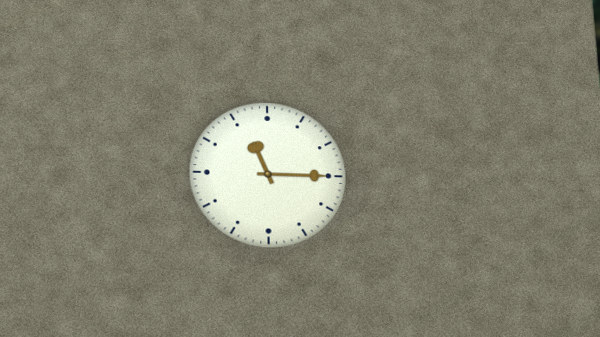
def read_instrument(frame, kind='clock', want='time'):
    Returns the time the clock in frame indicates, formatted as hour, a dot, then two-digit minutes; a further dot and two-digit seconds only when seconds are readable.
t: 11.15
